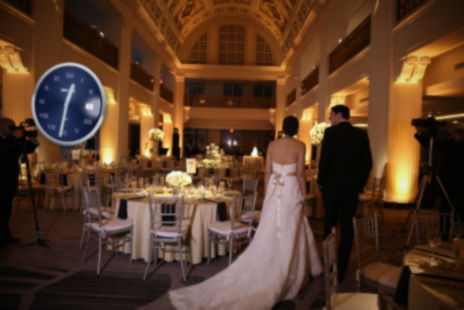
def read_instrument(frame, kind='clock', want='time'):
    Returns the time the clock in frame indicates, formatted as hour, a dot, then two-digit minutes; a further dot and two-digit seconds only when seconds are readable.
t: 12.31
